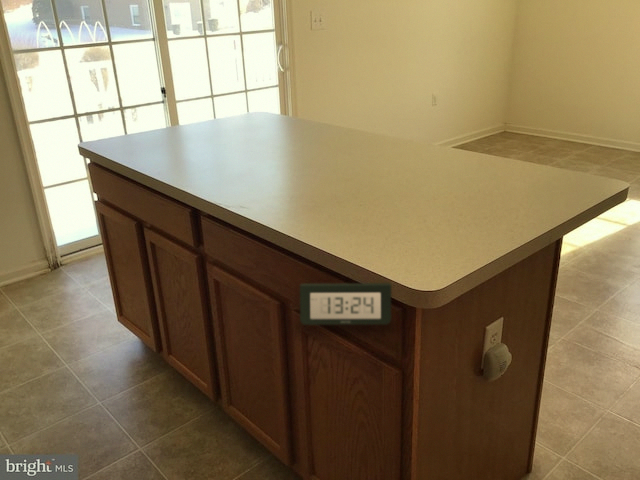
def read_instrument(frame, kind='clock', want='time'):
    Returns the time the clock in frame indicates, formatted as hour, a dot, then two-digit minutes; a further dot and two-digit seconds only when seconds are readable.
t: 13.24
